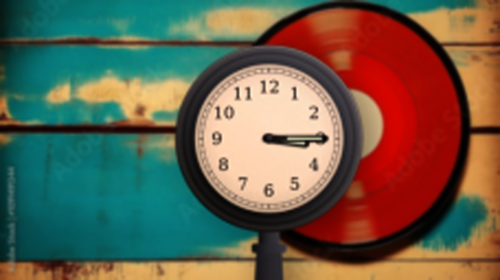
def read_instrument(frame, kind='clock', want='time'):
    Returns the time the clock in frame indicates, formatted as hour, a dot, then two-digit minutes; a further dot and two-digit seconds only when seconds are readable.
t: 3.15
